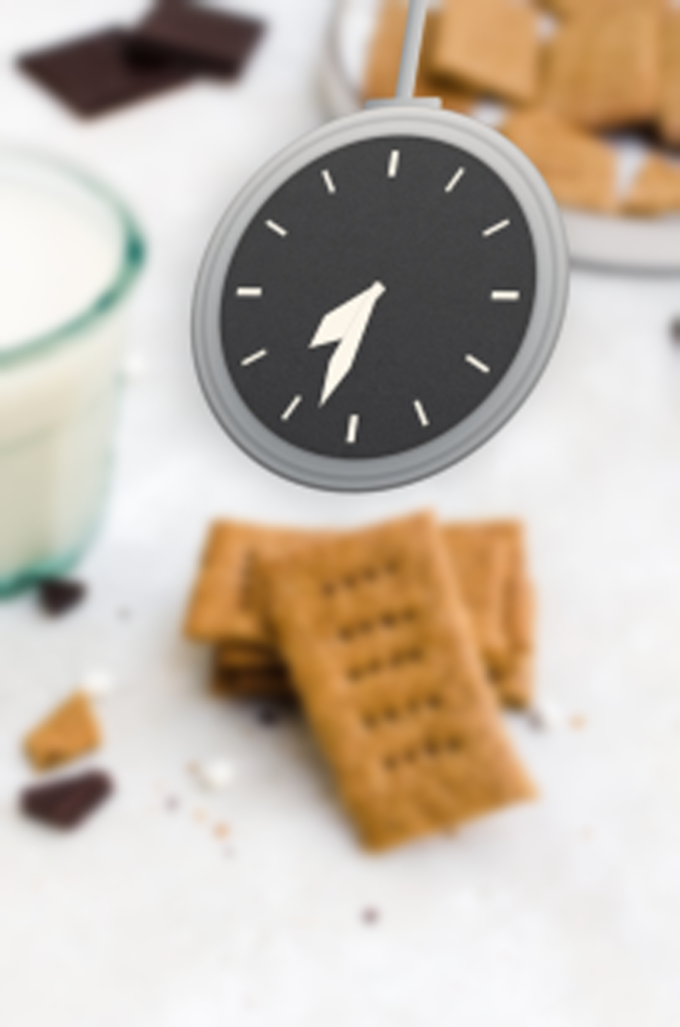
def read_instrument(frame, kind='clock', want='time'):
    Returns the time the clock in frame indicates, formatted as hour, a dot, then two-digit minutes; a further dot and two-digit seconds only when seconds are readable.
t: 7.33
